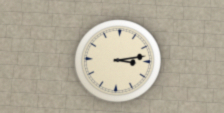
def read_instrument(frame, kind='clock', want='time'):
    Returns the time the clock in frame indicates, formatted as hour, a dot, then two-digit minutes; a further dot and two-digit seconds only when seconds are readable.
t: 3.13
